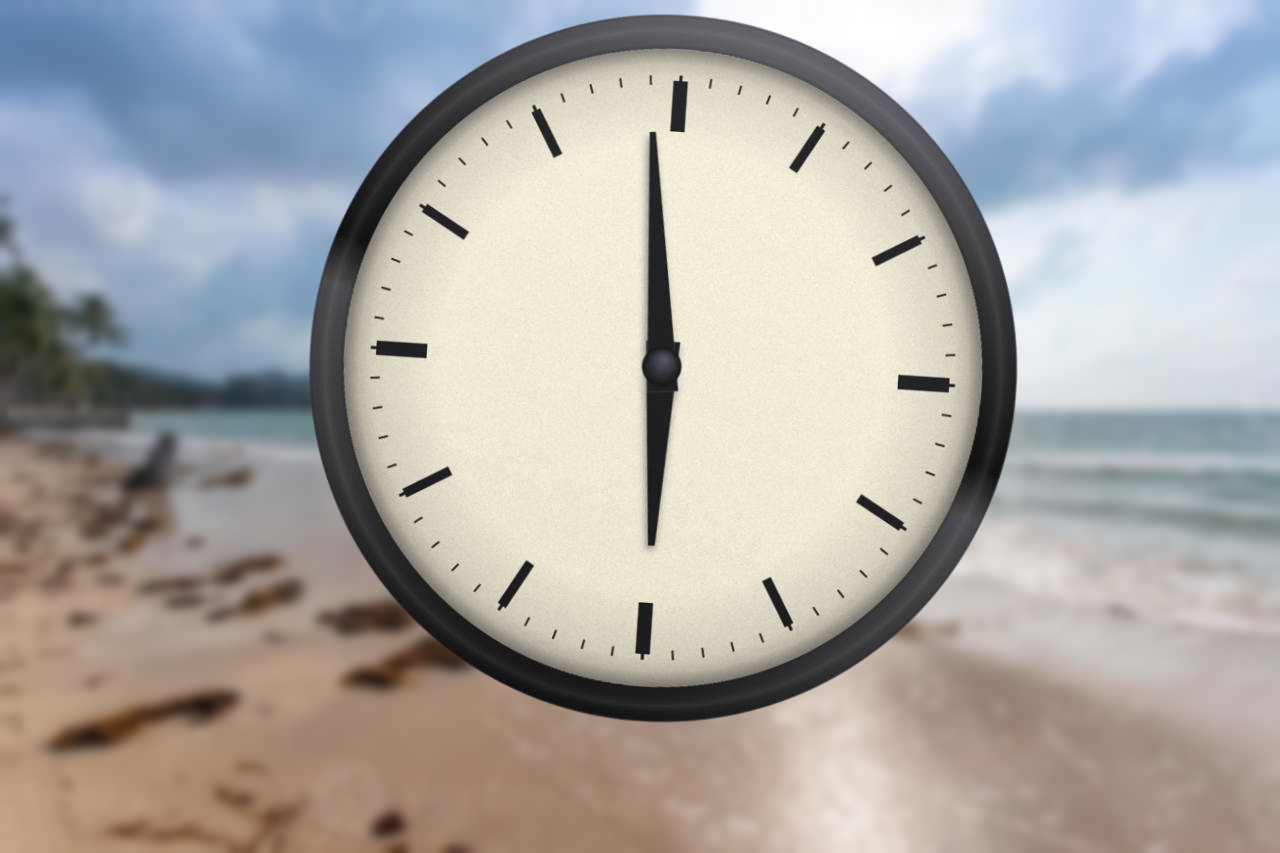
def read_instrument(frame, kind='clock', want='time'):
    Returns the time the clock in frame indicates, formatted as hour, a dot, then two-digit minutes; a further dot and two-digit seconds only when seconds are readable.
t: 5.59
